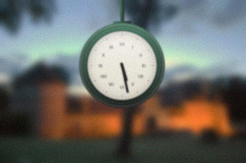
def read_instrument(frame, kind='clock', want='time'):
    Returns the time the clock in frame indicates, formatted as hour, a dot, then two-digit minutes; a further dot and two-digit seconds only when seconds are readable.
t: 5.28
